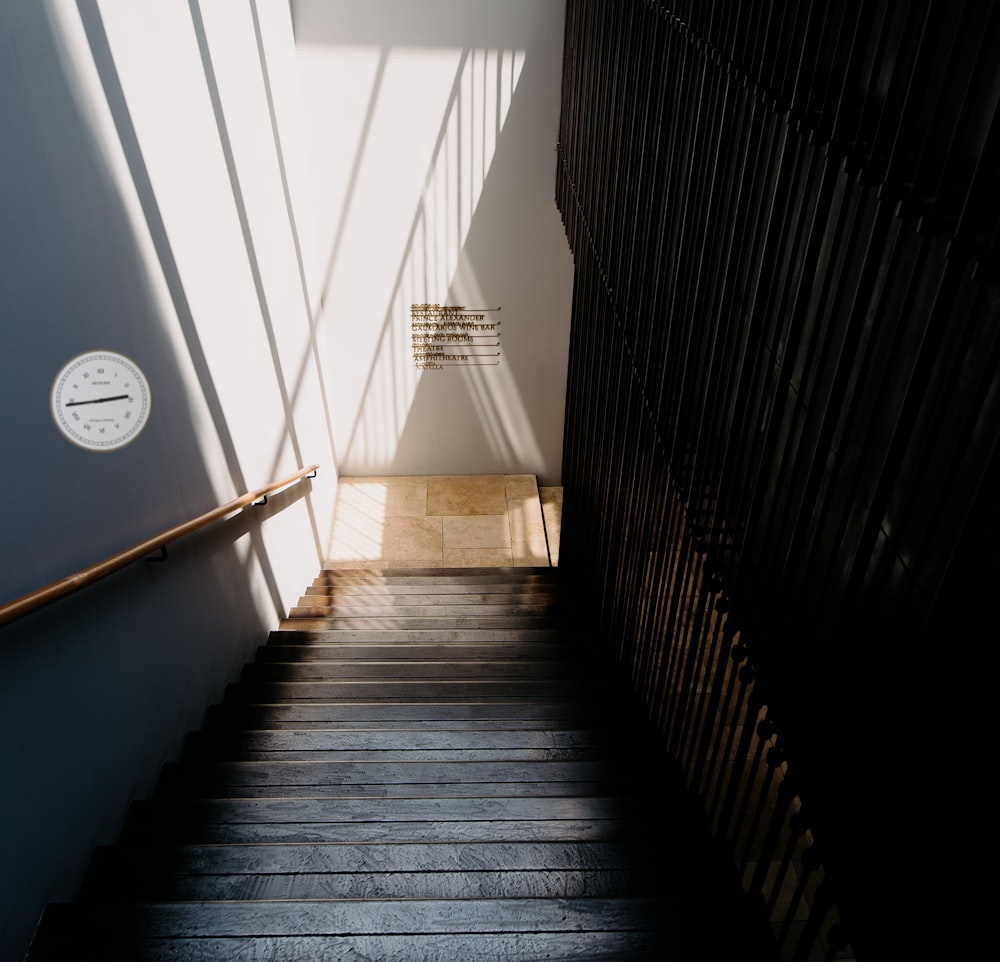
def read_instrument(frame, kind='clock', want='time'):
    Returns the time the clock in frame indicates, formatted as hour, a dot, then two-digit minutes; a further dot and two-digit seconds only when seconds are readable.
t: 2.44
